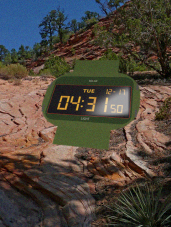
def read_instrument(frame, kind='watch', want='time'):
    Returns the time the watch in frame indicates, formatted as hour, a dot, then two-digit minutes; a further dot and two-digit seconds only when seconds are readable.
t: 4.31.50
